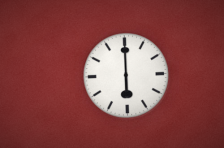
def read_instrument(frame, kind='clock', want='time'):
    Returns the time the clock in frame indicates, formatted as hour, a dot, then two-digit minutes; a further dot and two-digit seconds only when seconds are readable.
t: 6.00
